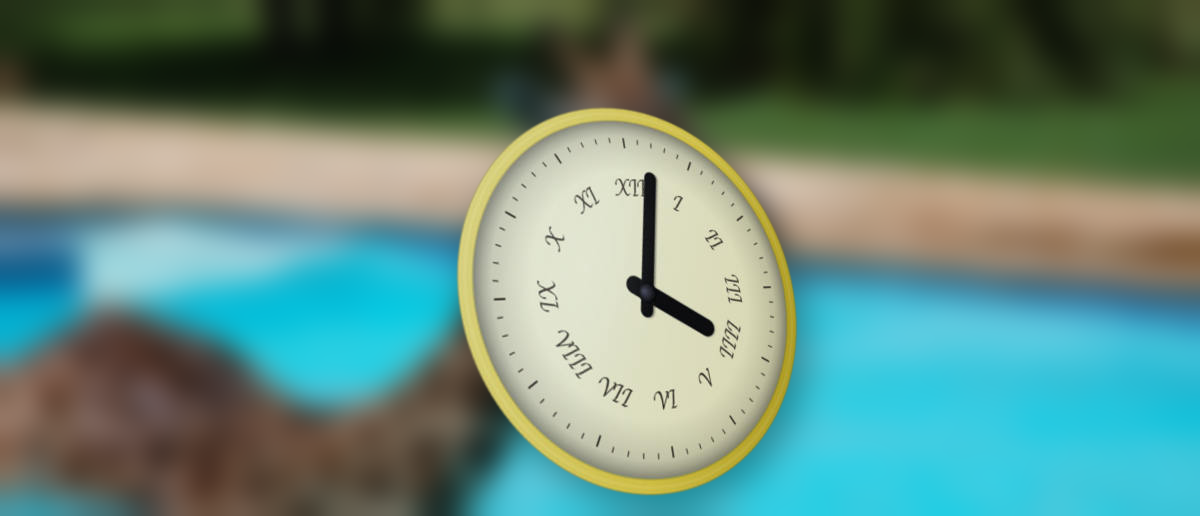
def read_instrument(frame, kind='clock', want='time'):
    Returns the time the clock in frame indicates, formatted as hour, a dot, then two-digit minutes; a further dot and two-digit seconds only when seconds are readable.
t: 4.02
